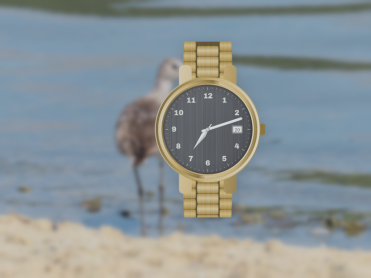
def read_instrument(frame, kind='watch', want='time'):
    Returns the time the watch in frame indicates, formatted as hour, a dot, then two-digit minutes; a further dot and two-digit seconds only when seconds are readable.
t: 7.12
